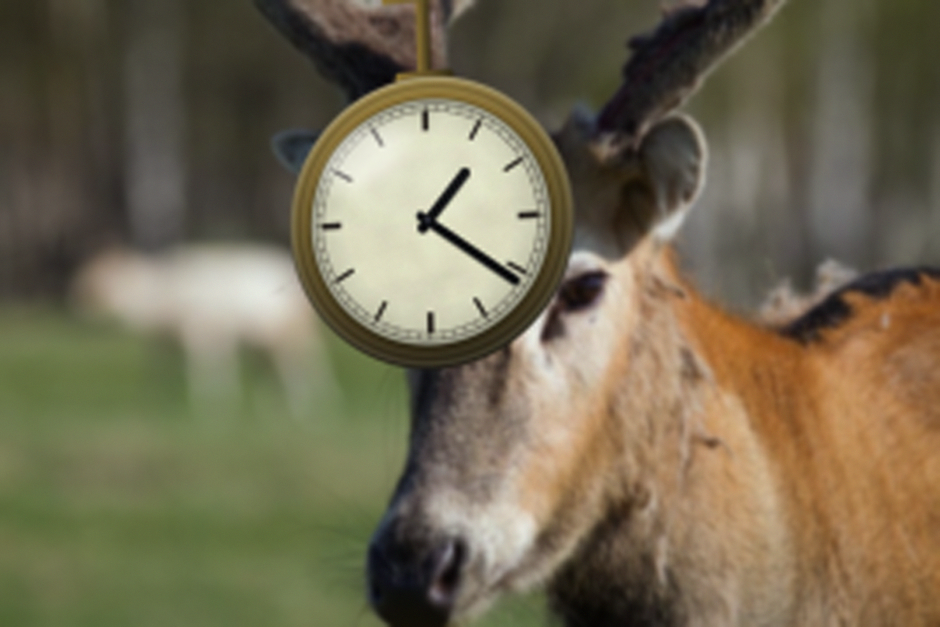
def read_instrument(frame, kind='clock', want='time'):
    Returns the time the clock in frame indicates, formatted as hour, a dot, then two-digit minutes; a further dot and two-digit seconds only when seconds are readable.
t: 1.21
